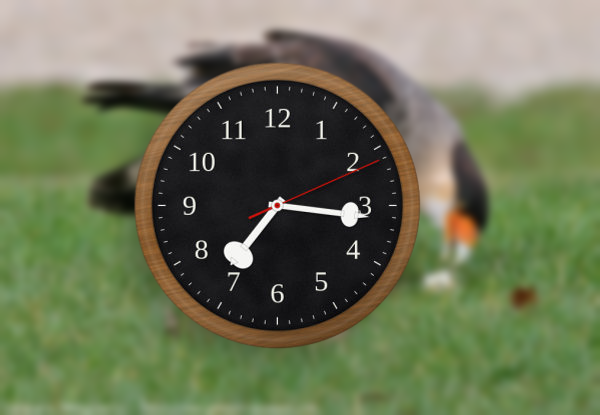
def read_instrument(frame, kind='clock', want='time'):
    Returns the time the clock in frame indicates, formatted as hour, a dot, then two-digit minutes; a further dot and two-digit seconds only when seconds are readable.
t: 7.16.11
